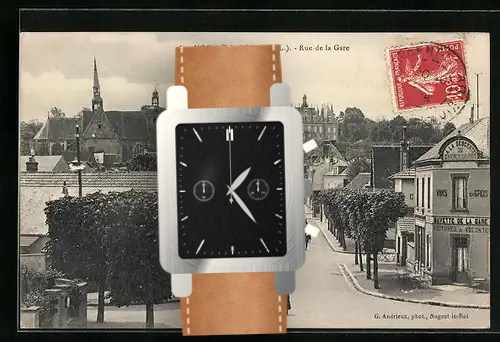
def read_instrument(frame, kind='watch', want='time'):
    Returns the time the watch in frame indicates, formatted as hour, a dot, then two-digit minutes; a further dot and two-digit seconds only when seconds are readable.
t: 1.24
